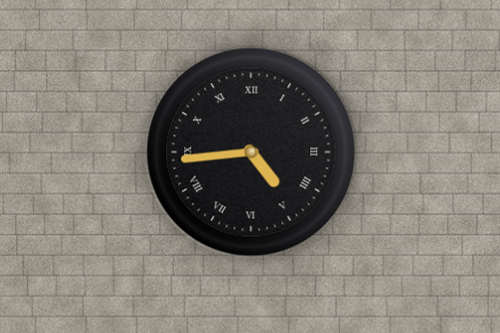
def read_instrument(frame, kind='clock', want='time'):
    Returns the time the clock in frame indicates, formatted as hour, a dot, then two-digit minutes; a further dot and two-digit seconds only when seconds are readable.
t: 4.44
